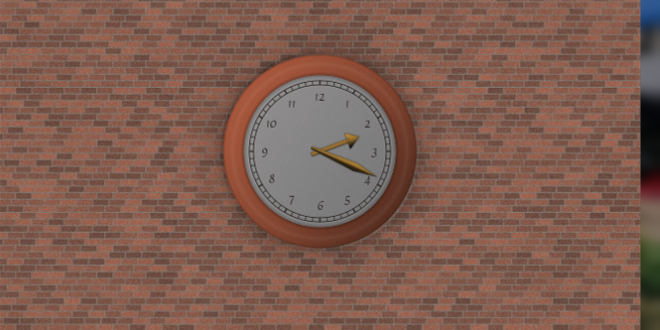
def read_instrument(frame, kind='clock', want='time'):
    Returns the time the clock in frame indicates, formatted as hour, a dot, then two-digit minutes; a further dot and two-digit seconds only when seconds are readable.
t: 2.19
